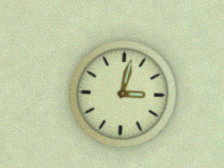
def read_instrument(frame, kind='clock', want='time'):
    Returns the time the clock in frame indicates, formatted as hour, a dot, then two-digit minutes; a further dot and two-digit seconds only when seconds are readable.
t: 3.02
